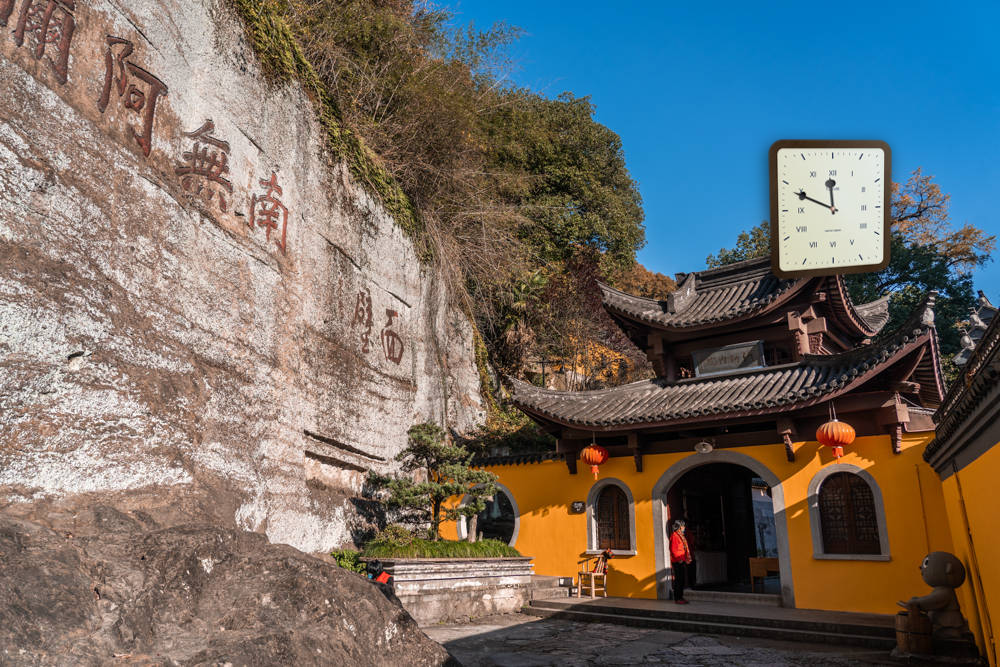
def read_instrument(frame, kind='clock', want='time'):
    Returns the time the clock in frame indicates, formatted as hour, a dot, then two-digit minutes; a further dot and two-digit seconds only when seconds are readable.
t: 11.49
